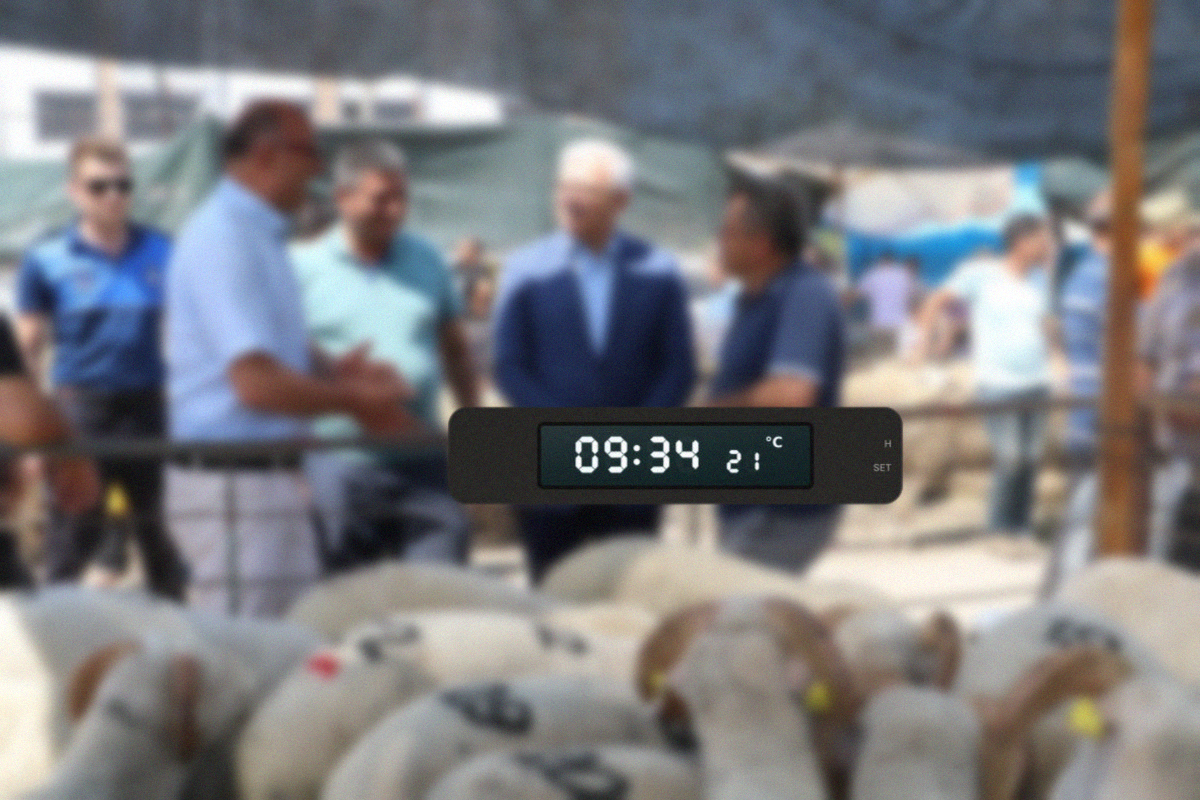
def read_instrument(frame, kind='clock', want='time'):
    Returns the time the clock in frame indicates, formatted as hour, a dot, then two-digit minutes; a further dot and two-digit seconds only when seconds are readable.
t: 9.34
